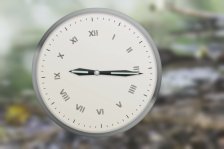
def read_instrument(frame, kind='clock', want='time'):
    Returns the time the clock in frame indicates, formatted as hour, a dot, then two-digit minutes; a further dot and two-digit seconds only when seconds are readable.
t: 9.16
